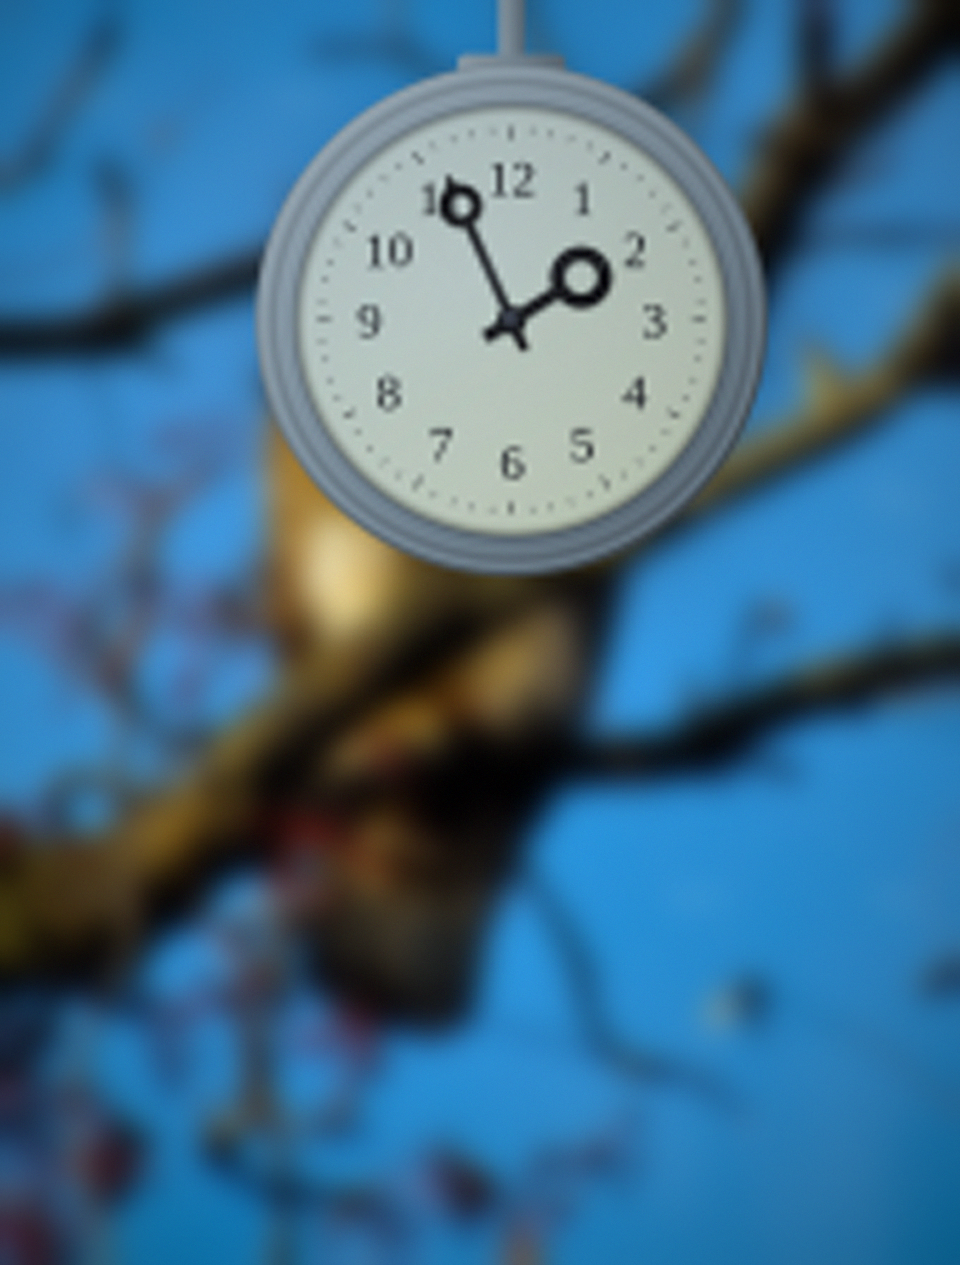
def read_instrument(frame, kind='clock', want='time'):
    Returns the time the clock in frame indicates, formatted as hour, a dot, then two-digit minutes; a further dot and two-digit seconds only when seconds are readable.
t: 1.56
